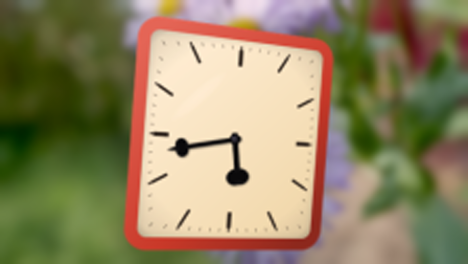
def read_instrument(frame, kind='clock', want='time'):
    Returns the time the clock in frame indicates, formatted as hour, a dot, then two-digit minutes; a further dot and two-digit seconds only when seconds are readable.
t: 5.43
